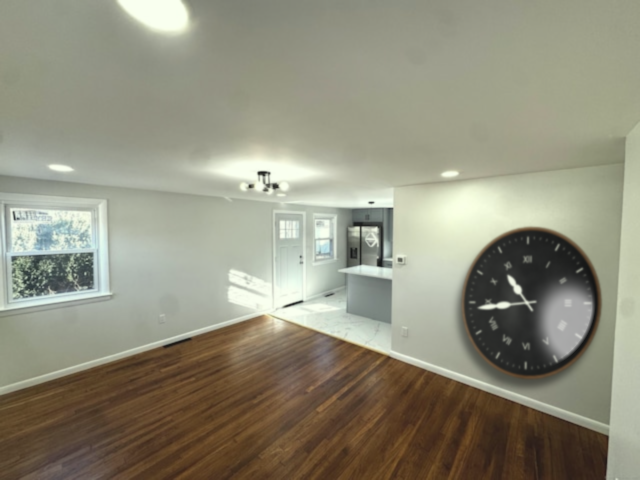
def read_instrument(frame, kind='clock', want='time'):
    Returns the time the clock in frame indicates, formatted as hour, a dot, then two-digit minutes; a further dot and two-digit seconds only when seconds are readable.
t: 10.44
